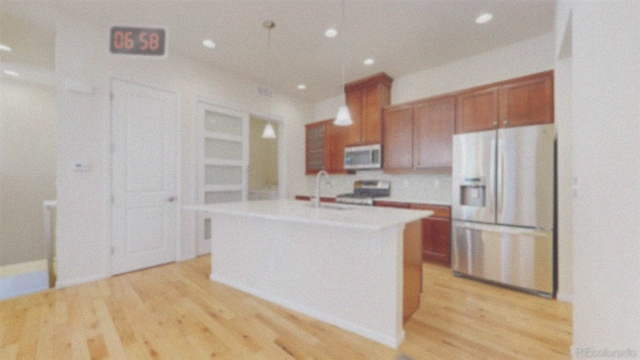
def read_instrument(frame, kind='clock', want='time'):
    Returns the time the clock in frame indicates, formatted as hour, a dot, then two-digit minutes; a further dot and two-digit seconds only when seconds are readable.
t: 6.58
